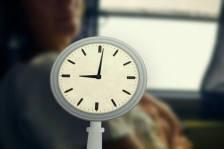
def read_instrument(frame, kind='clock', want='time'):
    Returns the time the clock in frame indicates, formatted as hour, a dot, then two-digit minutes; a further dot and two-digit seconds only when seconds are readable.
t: 9.01
